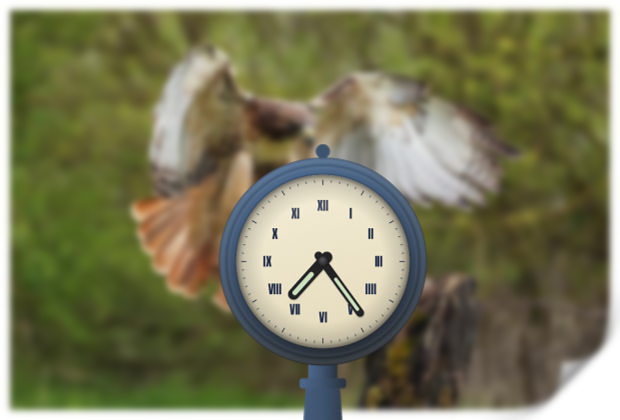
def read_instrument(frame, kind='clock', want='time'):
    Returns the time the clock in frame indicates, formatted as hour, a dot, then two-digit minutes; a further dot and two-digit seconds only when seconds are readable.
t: 7.24
